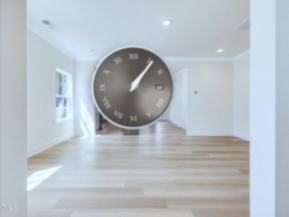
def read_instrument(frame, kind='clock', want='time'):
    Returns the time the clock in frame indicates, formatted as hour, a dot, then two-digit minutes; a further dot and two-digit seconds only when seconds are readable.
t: 1.06
